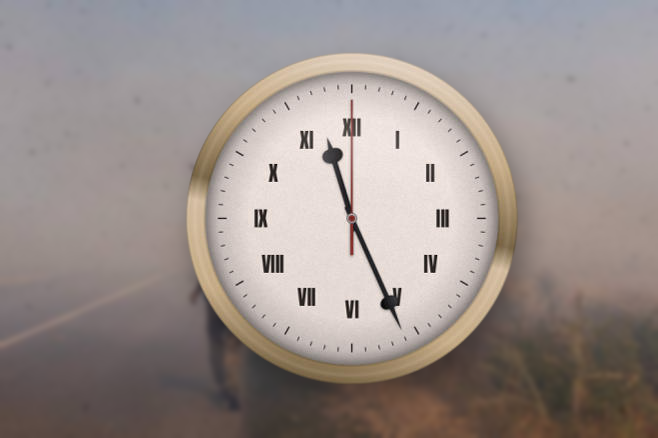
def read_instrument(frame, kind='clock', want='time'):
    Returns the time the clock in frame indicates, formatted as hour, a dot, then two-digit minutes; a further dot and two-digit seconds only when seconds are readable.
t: 11.26.00
